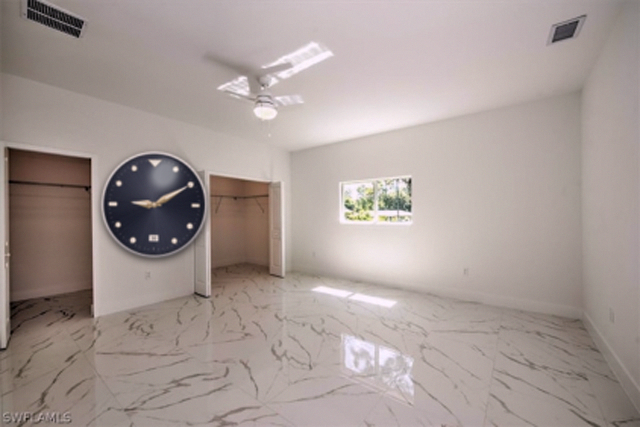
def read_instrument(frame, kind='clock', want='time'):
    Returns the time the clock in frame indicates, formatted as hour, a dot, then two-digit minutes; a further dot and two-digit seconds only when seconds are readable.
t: 9.10
